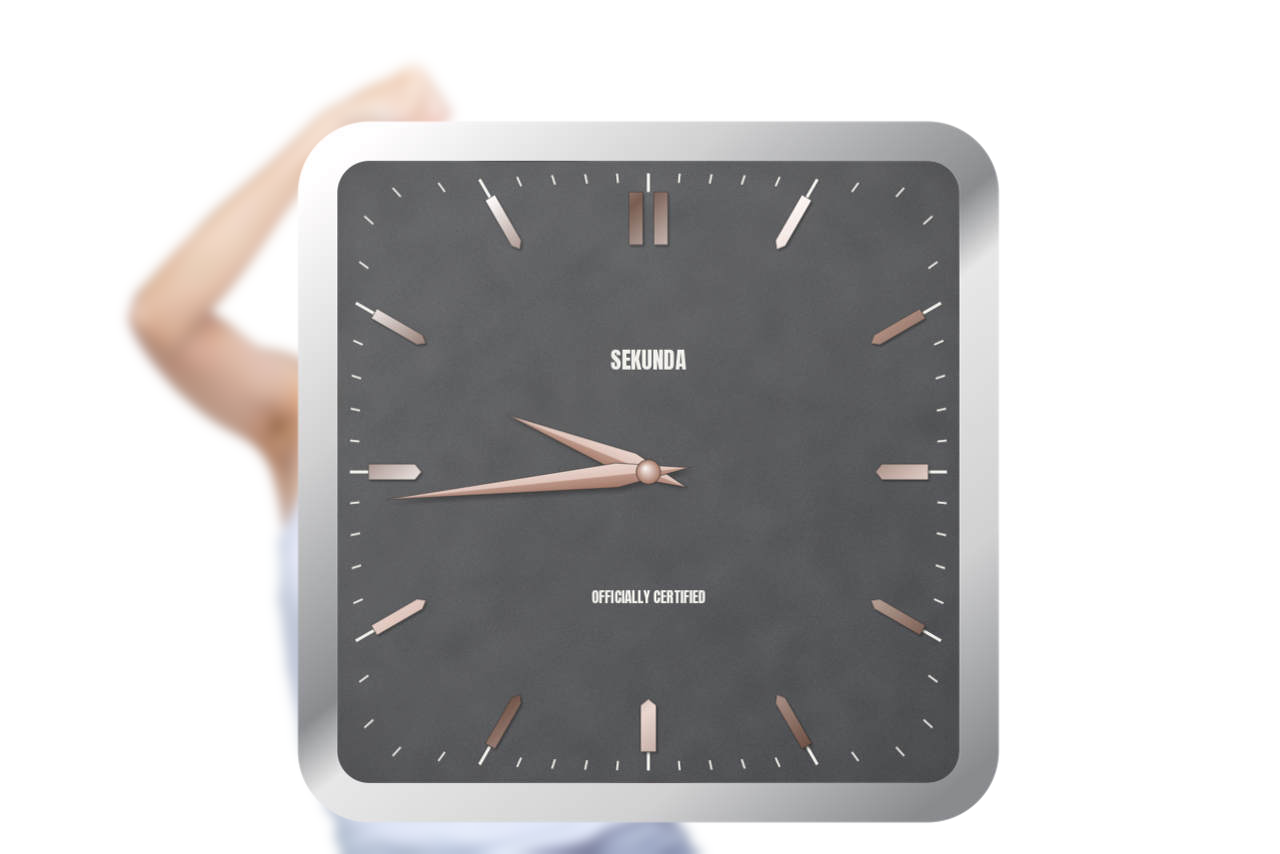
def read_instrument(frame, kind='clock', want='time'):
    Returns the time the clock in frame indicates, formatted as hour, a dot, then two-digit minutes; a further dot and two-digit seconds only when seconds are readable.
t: 9.44
